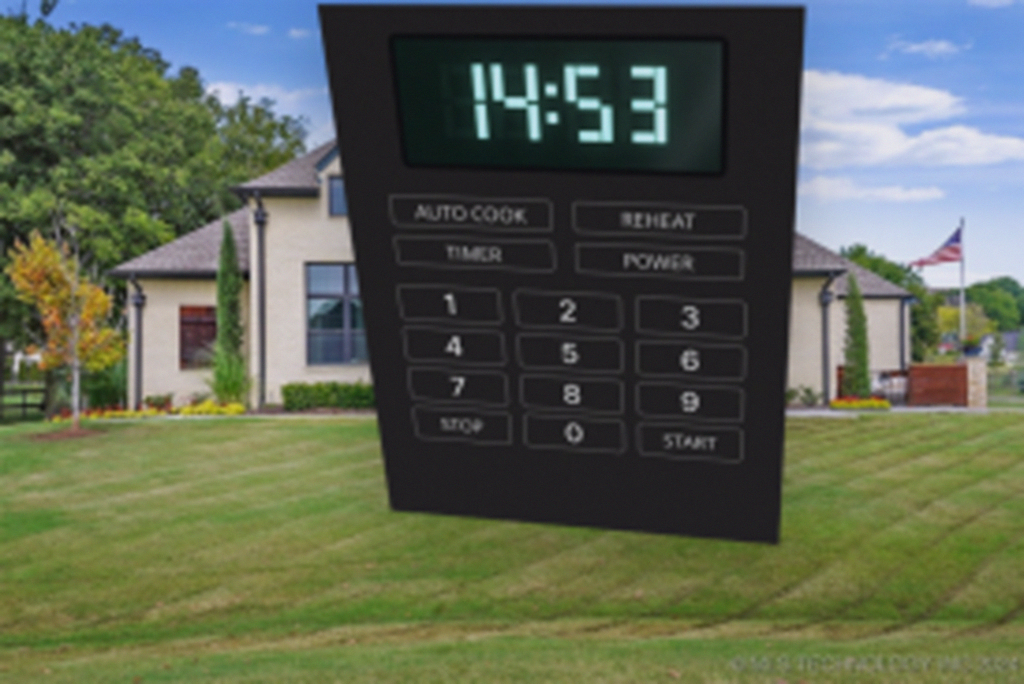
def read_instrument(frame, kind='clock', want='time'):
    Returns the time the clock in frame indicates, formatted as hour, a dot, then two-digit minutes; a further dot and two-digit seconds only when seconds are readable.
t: 14.53
